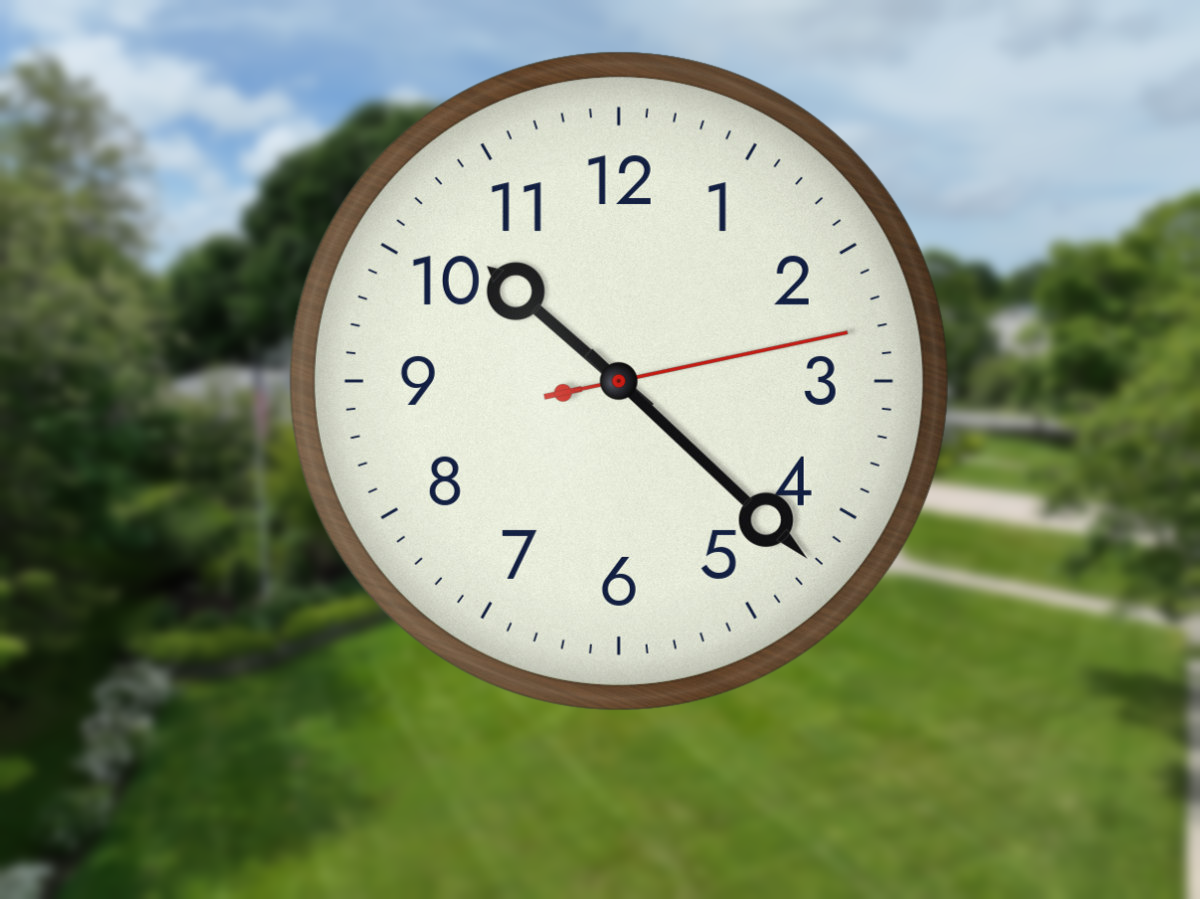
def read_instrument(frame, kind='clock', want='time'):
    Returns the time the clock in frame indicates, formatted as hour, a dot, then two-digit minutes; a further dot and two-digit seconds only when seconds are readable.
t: 10.22.13
